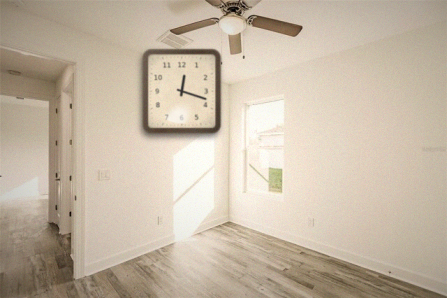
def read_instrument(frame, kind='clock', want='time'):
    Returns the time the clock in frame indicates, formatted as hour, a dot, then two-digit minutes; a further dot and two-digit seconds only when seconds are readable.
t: 12.18
